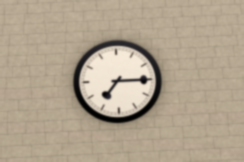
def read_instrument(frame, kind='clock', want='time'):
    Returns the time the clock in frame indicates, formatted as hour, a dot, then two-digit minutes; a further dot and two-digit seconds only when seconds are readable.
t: 7.15
